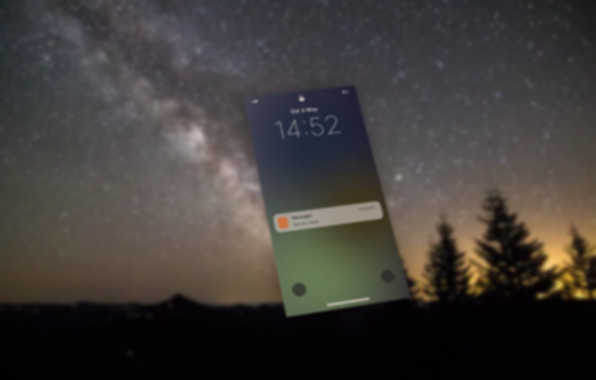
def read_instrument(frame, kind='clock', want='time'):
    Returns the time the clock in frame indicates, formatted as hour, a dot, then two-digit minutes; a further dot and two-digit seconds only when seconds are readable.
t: 14.52
